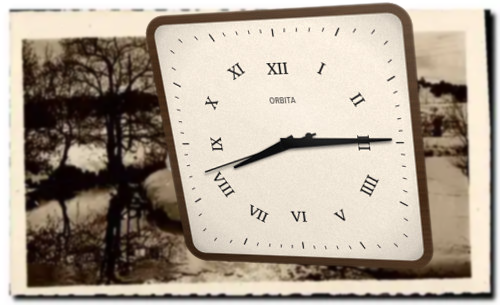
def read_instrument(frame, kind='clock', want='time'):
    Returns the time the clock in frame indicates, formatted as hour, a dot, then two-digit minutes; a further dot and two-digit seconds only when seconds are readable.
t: 8.14.42
